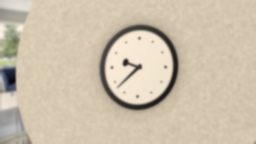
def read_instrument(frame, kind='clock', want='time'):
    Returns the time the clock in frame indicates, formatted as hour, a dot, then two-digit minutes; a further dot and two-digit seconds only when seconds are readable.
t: 9.38
